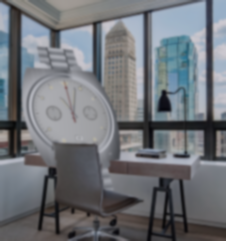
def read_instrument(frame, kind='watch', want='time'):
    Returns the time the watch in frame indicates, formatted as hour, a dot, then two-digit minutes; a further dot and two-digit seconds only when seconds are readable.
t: 11.03
